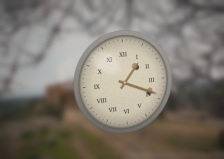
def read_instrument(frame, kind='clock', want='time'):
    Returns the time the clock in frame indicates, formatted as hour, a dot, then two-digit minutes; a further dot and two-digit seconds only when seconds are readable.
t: 1.19
